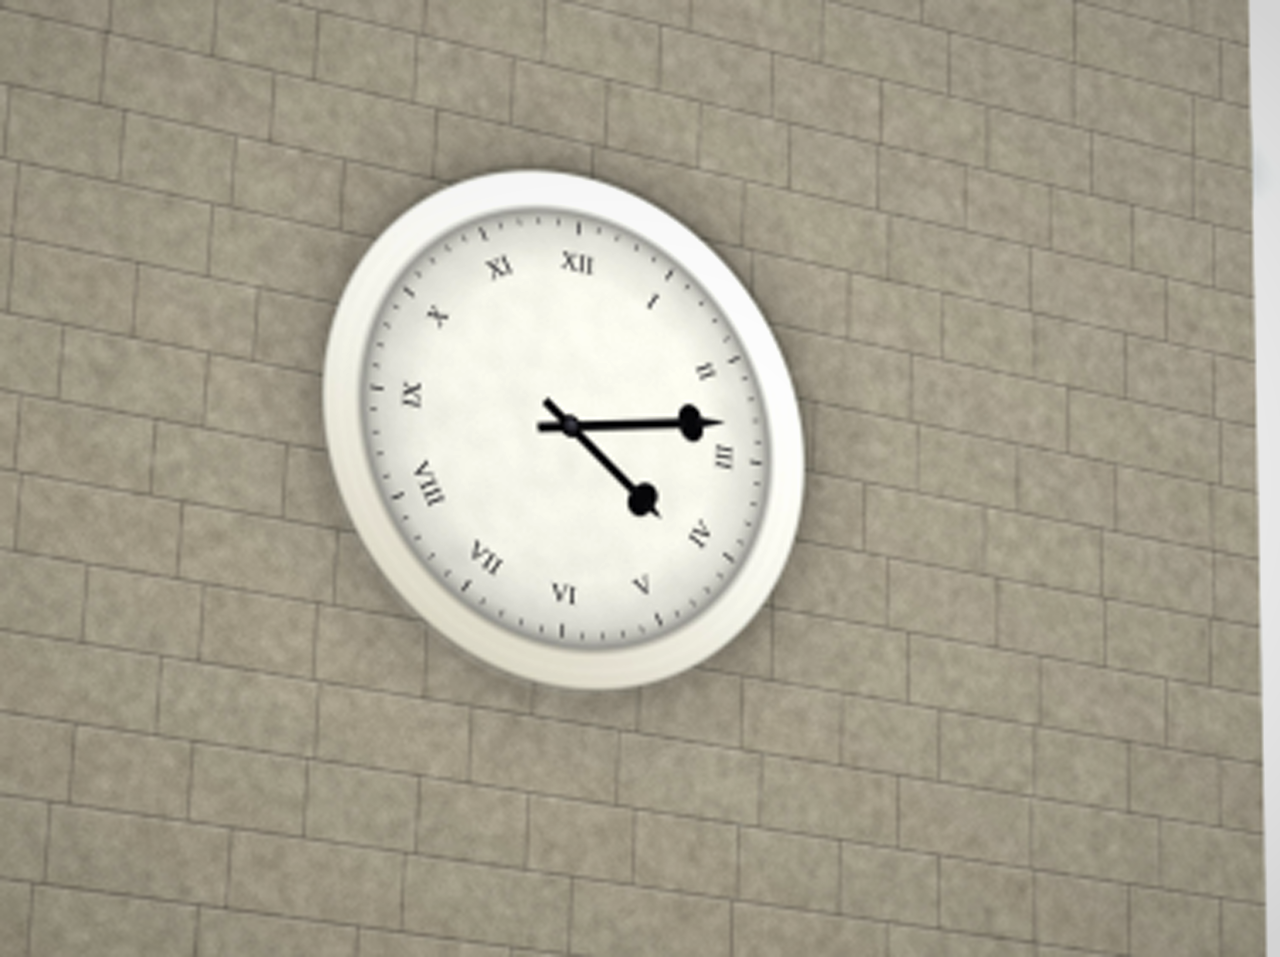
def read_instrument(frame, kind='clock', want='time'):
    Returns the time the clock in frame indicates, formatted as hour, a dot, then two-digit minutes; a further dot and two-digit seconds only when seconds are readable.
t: 4.13
